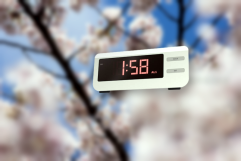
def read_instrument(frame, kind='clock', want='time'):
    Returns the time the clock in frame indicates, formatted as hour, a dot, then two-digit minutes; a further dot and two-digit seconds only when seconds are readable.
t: 1.58
